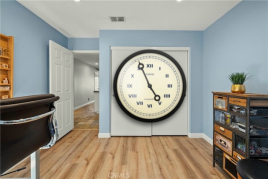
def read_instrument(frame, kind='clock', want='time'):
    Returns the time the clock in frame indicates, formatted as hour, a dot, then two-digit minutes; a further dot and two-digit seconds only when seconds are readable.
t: 4.56
